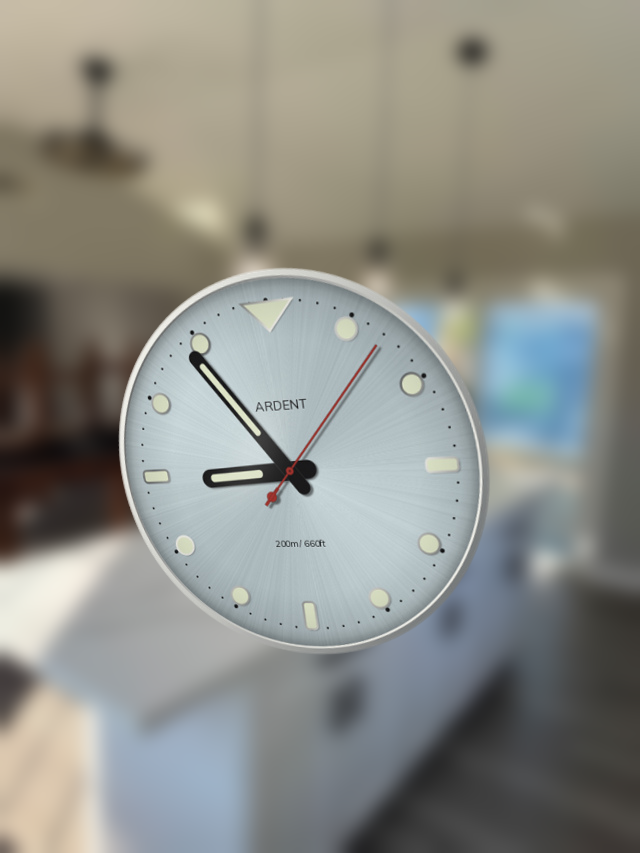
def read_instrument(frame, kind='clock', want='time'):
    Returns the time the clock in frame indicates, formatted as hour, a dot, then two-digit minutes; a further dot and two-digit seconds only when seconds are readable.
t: 8.54.07
